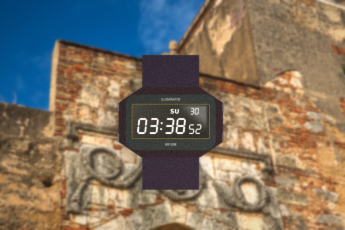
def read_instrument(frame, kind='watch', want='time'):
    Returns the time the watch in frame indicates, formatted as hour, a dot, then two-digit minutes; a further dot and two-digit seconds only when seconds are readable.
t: 3.38.52
